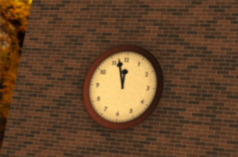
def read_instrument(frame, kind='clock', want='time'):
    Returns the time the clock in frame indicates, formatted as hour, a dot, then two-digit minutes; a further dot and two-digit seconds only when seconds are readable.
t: 11.57
